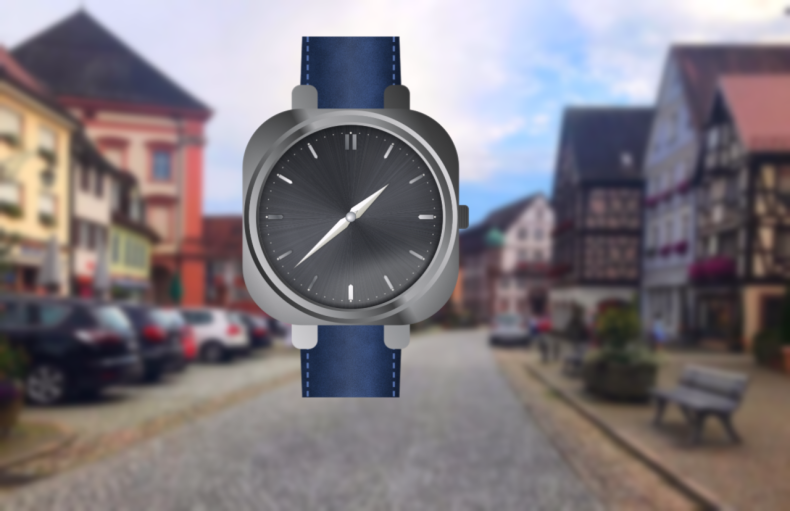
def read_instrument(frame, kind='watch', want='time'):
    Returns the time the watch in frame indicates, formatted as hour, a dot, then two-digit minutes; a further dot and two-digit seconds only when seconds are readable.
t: 1.38
